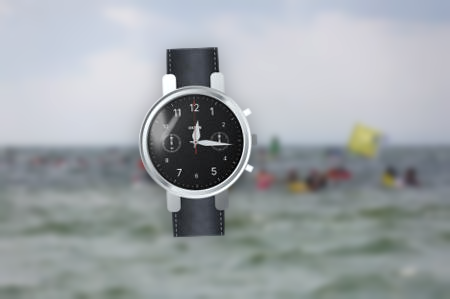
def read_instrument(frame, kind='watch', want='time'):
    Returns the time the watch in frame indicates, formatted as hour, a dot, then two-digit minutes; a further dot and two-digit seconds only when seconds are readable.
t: 12.16
